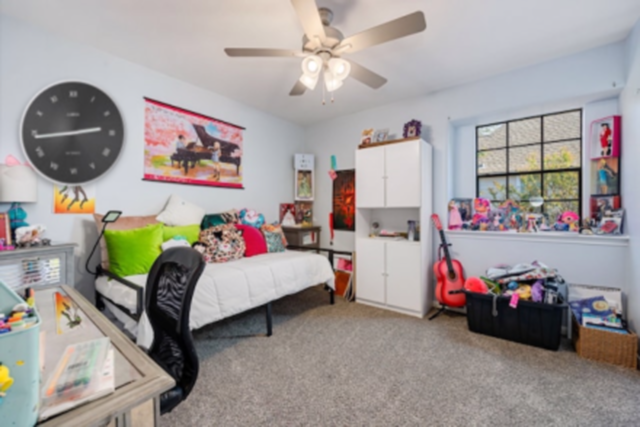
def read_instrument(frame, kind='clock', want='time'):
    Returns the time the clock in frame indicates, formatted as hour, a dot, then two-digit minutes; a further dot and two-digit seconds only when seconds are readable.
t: 2.44
